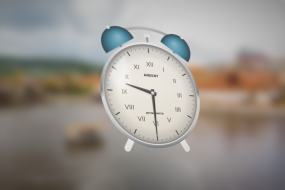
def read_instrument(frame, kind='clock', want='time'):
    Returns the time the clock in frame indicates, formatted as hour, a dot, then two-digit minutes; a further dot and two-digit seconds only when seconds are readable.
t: 9.30
